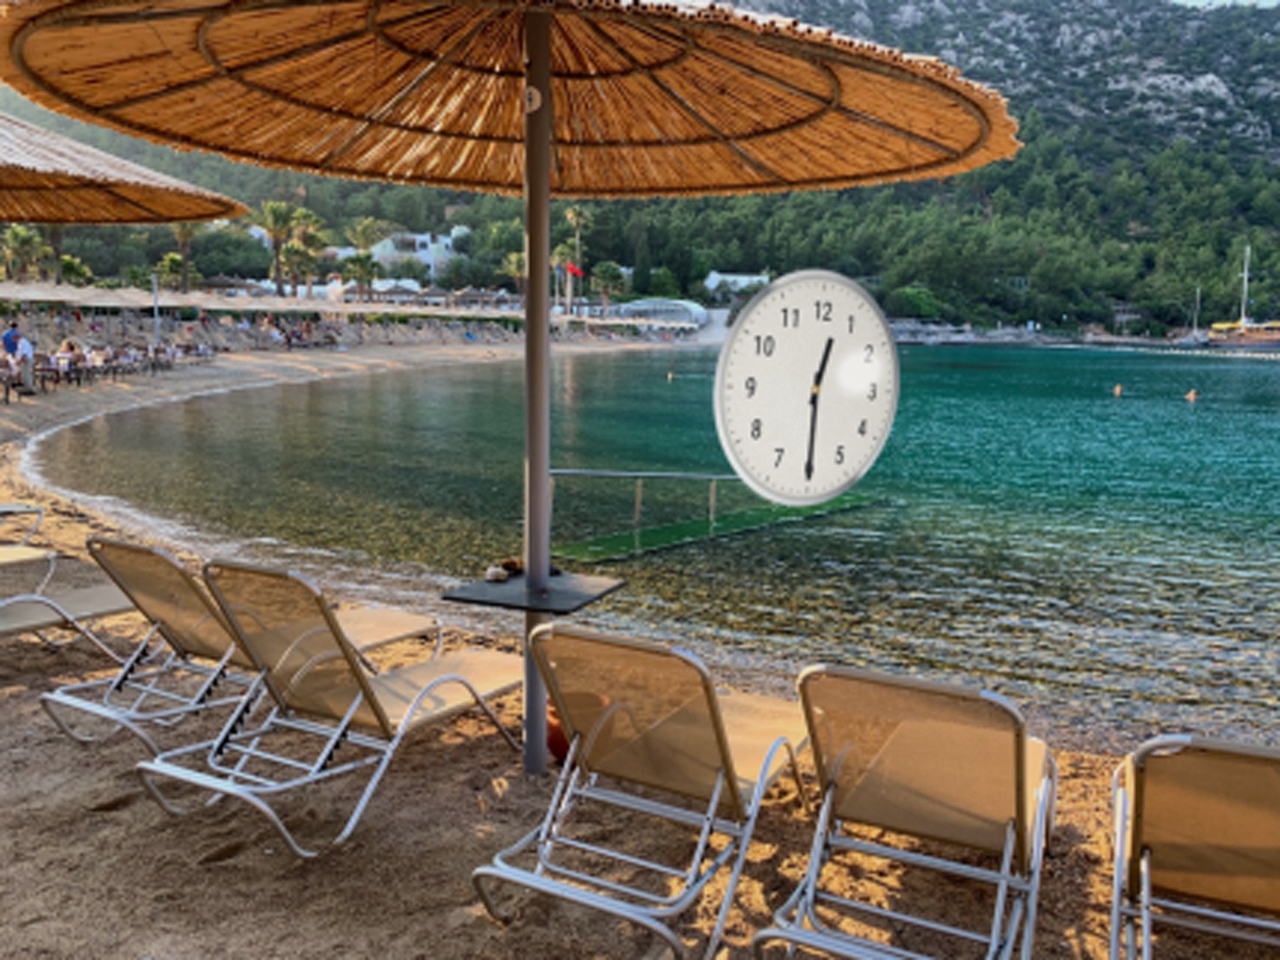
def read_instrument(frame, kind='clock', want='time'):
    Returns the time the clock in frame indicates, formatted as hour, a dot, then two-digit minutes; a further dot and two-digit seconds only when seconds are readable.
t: 12.30
